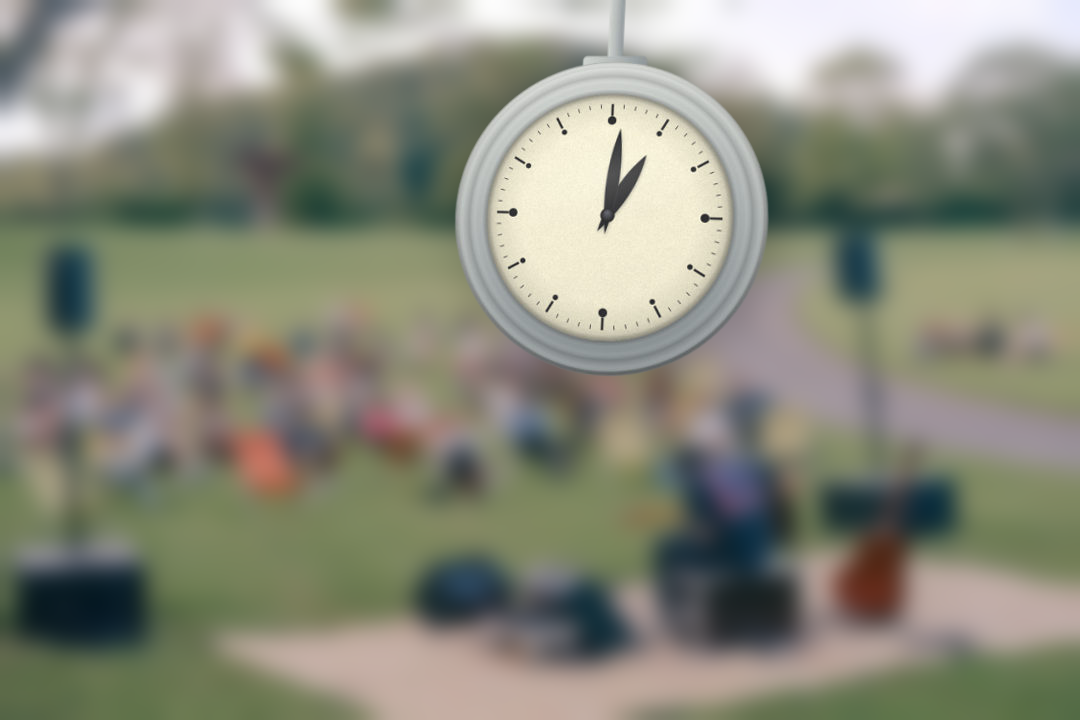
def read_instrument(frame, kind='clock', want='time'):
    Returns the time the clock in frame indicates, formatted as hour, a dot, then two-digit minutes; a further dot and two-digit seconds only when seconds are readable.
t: 1.01
